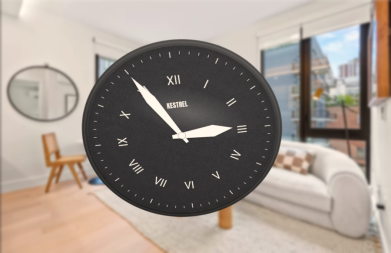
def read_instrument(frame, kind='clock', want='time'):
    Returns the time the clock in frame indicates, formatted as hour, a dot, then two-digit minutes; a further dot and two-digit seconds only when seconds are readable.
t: 2.55
